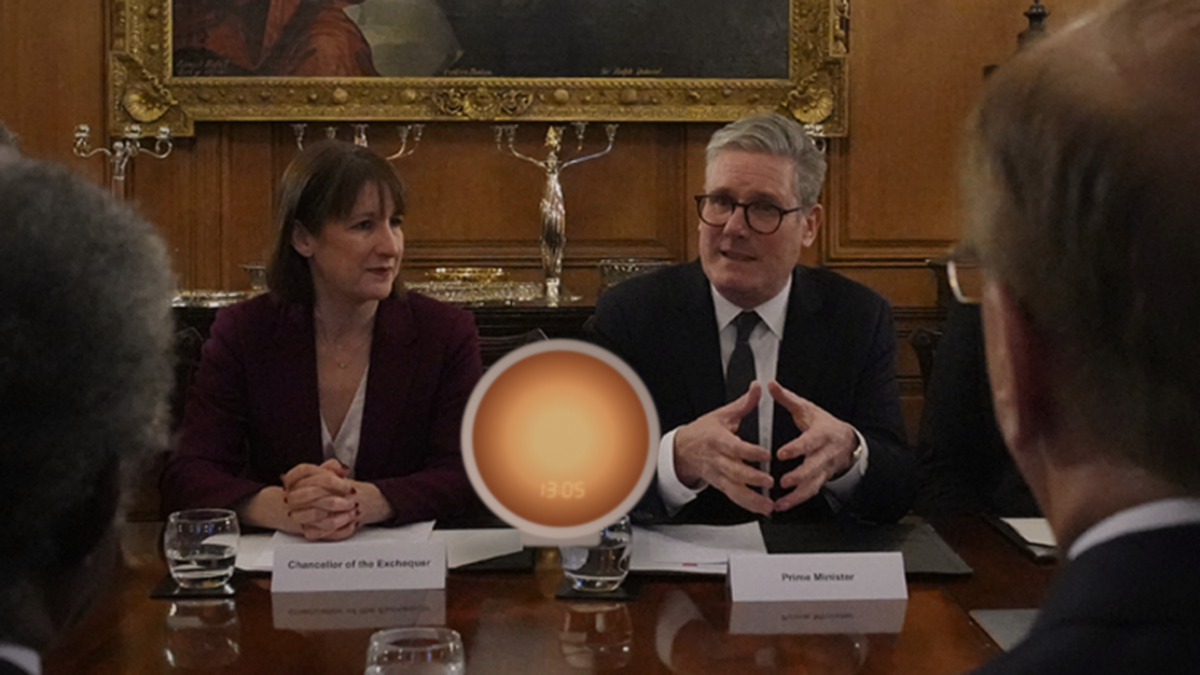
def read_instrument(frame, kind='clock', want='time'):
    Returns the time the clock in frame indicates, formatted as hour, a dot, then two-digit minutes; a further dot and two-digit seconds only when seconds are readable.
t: 13.05
